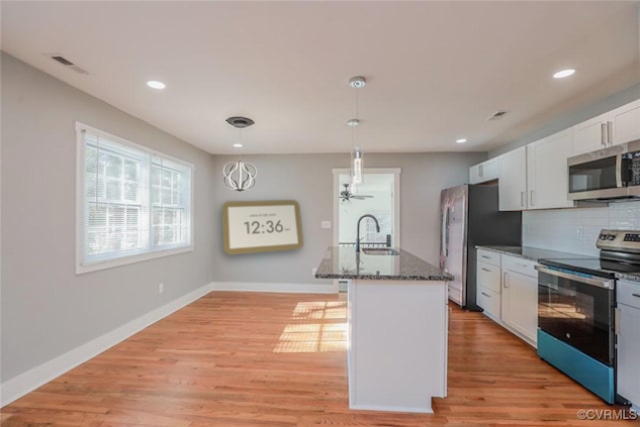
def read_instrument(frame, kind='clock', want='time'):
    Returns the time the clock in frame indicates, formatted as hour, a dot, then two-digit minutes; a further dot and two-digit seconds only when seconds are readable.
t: 12.36
